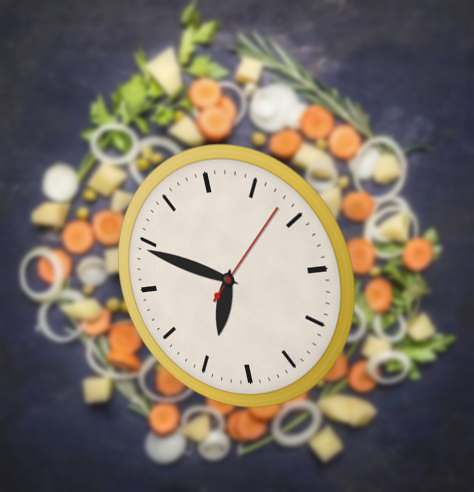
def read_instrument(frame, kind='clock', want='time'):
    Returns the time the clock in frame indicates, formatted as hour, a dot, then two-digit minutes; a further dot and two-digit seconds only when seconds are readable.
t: 6.49.08
